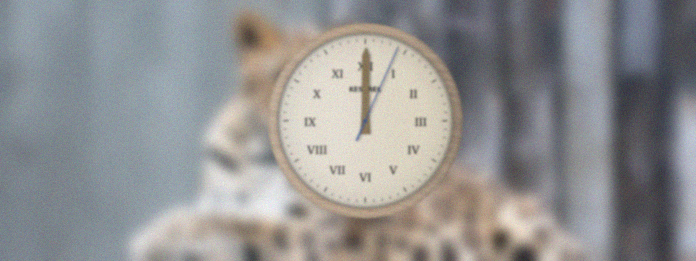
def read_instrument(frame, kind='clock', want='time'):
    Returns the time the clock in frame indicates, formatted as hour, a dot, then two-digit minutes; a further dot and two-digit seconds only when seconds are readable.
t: 12.00.04
